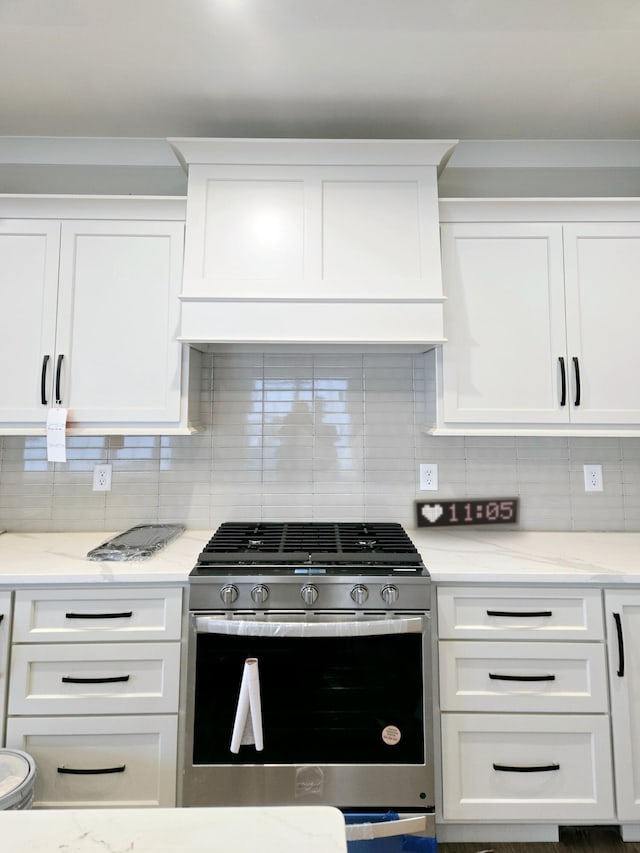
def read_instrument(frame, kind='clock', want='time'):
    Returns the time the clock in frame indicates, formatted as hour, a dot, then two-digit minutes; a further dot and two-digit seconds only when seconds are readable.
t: 11.05
